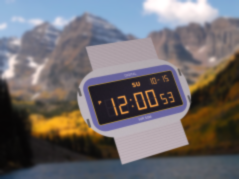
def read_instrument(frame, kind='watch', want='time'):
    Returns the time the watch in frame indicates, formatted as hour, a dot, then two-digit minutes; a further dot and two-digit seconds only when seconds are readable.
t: 12.00.53
